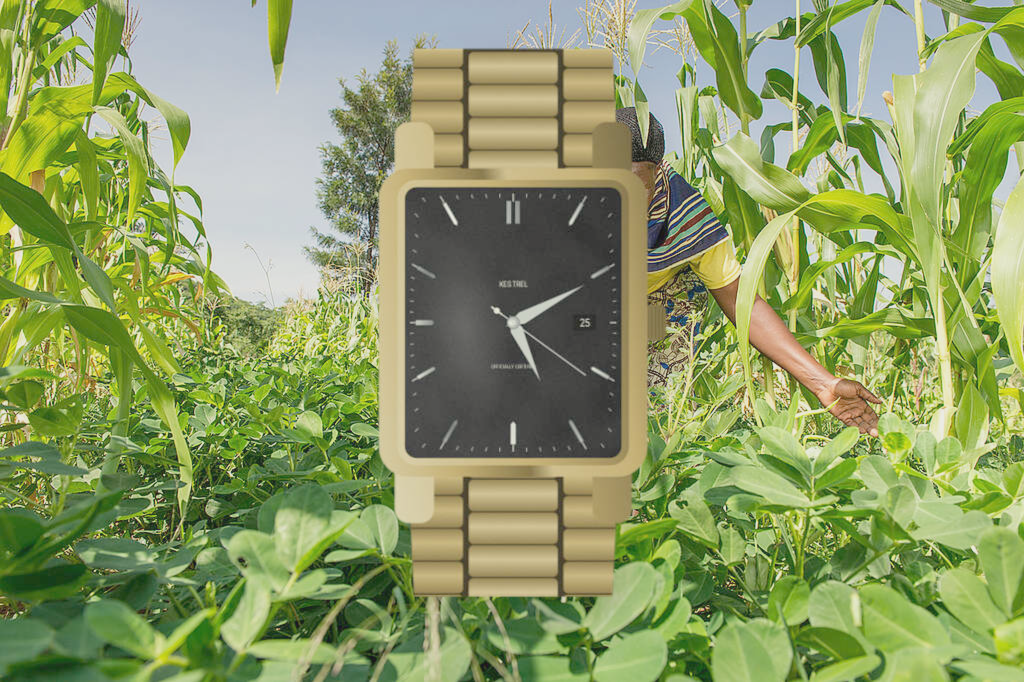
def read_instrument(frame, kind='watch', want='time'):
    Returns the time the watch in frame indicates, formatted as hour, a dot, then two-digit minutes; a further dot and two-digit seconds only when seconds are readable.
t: 5.10.21
